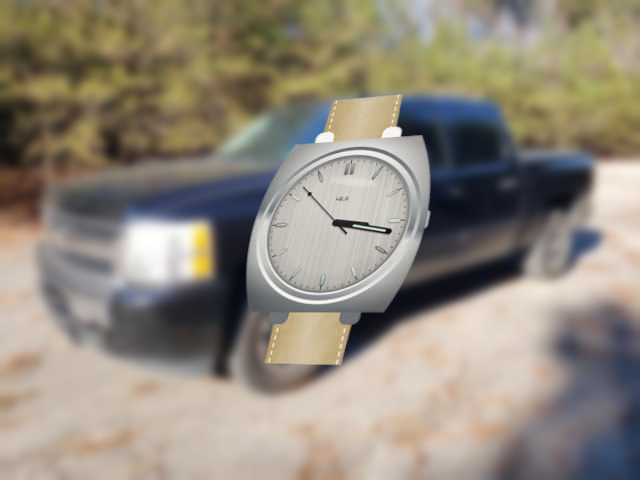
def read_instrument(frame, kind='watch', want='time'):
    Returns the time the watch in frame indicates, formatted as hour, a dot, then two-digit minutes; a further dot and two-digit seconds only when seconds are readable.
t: 3.16.52
